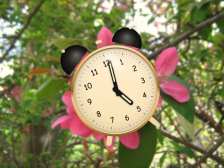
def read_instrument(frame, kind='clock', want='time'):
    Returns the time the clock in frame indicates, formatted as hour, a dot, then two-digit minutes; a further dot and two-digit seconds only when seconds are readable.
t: 5.01
